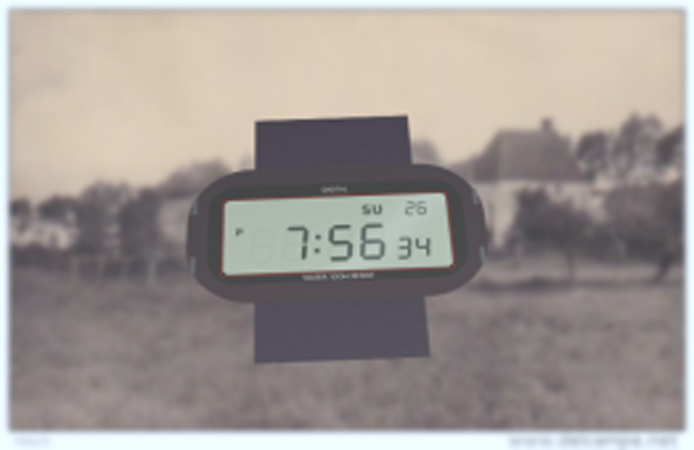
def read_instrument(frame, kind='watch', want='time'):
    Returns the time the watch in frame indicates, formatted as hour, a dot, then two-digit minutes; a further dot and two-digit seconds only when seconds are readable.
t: 7.56.34
